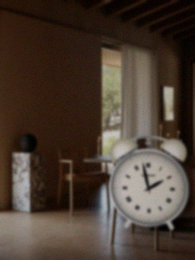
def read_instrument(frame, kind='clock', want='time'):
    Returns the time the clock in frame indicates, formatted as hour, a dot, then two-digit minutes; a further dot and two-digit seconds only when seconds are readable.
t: 1.58
